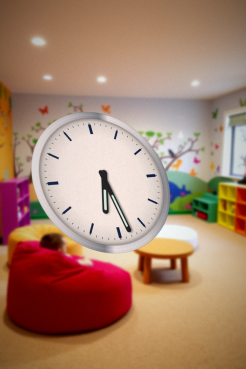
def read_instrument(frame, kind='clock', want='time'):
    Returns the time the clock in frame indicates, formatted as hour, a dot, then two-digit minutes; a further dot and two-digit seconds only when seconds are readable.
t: 6.28
